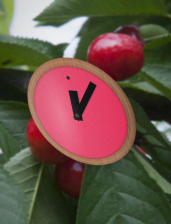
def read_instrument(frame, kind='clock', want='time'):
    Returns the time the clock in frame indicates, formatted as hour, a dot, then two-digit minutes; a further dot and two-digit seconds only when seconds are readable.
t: 12.06
